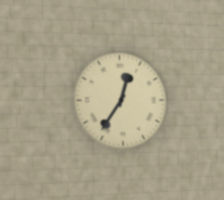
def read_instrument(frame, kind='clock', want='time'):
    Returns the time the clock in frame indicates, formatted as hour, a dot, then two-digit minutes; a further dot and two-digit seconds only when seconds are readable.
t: 12.36
